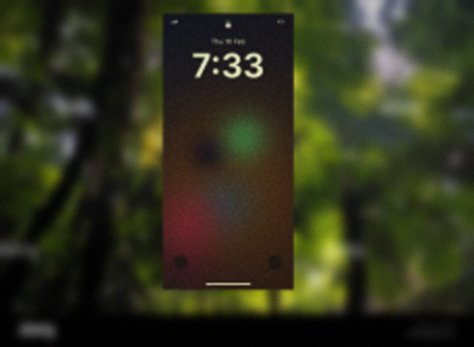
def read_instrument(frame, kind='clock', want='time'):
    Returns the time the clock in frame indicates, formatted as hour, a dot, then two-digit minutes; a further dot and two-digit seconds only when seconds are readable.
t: 7.33
